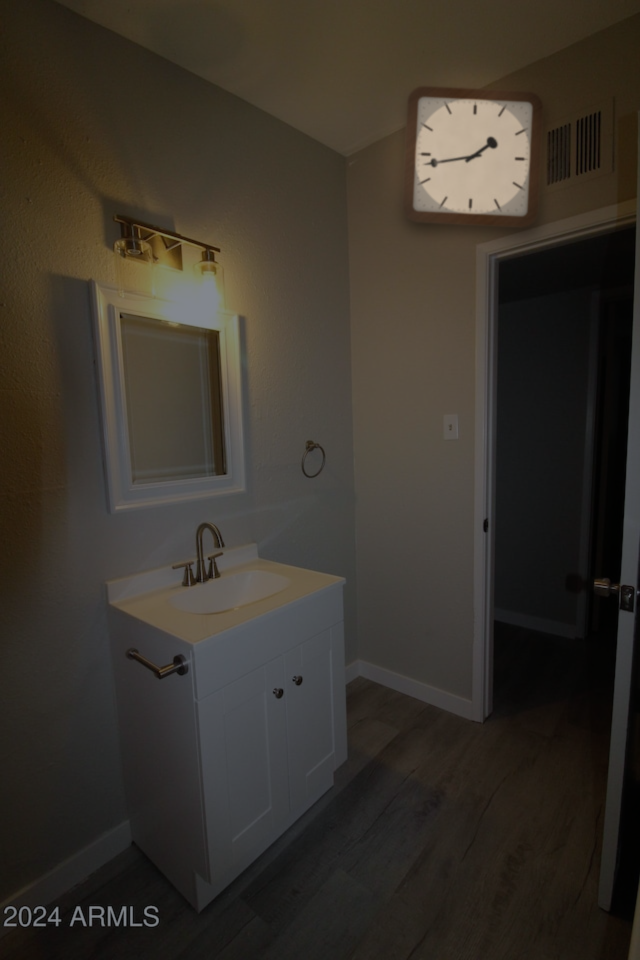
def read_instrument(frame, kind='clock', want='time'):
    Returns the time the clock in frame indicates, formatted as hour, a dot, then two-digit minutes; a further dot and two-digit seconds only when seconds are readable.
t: 1.43
